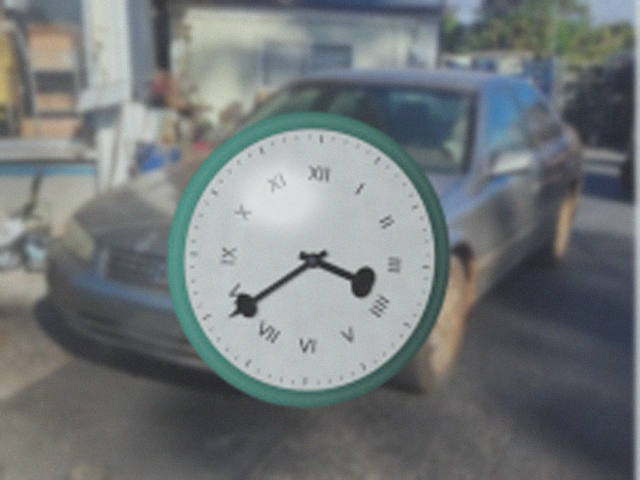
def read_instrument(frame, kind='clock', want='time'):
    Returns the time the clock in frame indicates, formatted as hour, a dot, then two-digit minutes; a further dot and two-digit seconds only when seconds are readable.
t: 3.39
